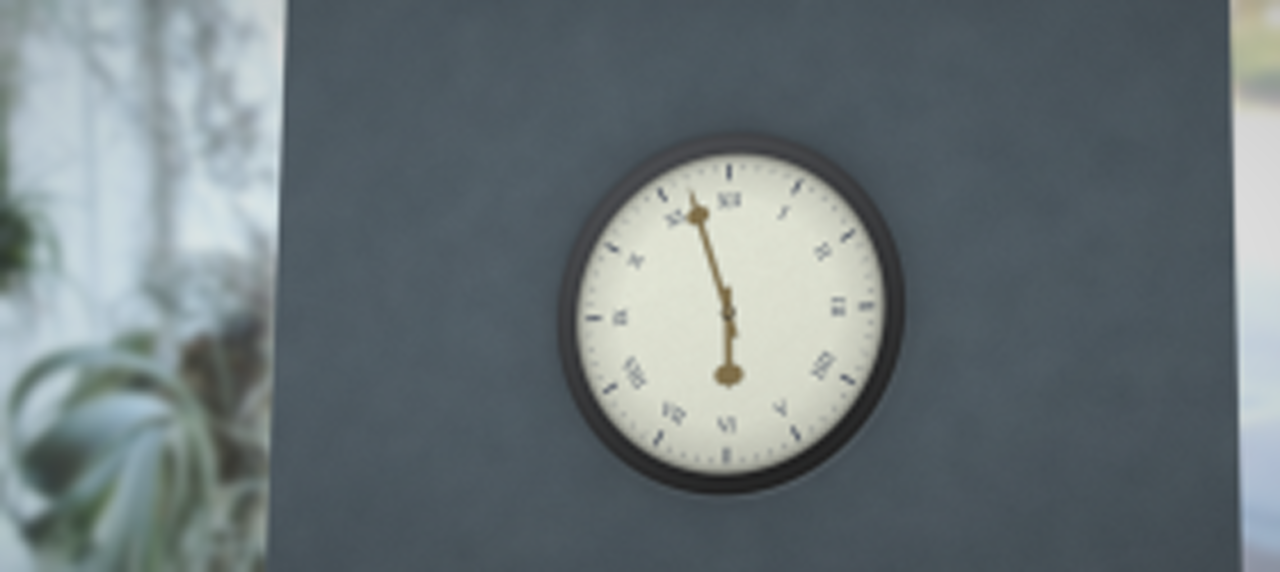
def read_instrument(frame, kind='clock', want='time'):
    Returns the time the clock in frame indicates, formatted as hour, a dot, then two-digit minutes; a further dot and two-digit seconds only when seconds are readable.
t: 5.57
